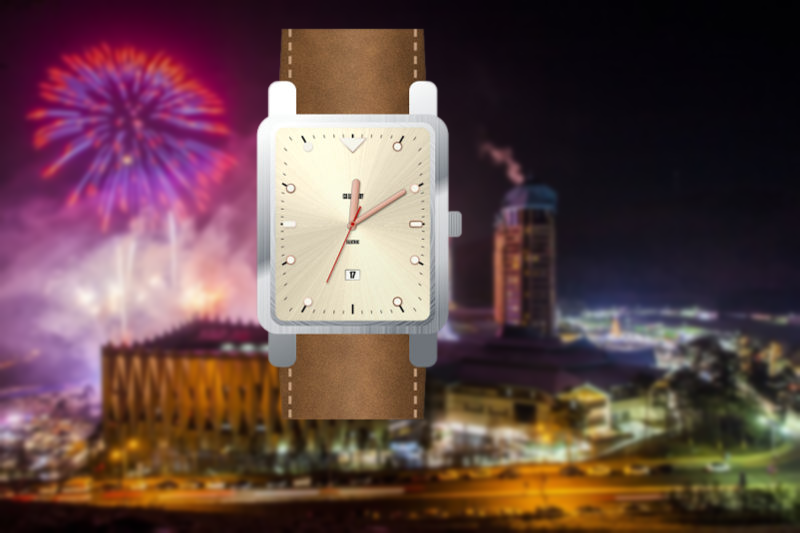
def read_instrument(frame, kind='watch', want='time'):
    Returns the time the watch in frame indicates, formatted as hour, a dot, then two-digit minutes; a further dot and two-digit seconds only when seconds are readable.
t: 12.09.34
